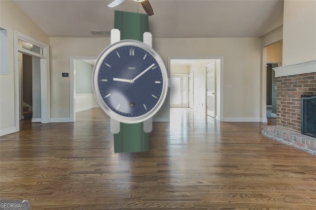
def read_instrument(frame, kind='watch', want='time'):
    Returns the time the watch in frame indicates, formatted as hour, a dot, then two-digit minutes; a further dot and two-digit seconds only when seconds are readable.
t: 9.09
